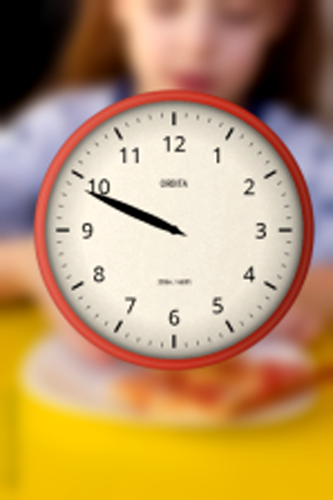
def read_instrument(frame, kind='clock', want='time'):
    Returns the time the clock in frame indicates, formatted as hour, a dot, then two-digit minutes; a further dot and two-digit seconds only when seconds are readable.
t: 9.49
